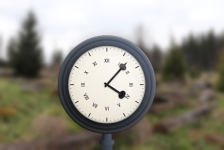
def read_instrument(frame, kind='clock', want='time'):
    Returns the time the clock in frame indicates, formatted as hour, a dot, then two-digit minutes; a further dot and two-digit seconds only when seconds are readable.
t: 4.07
